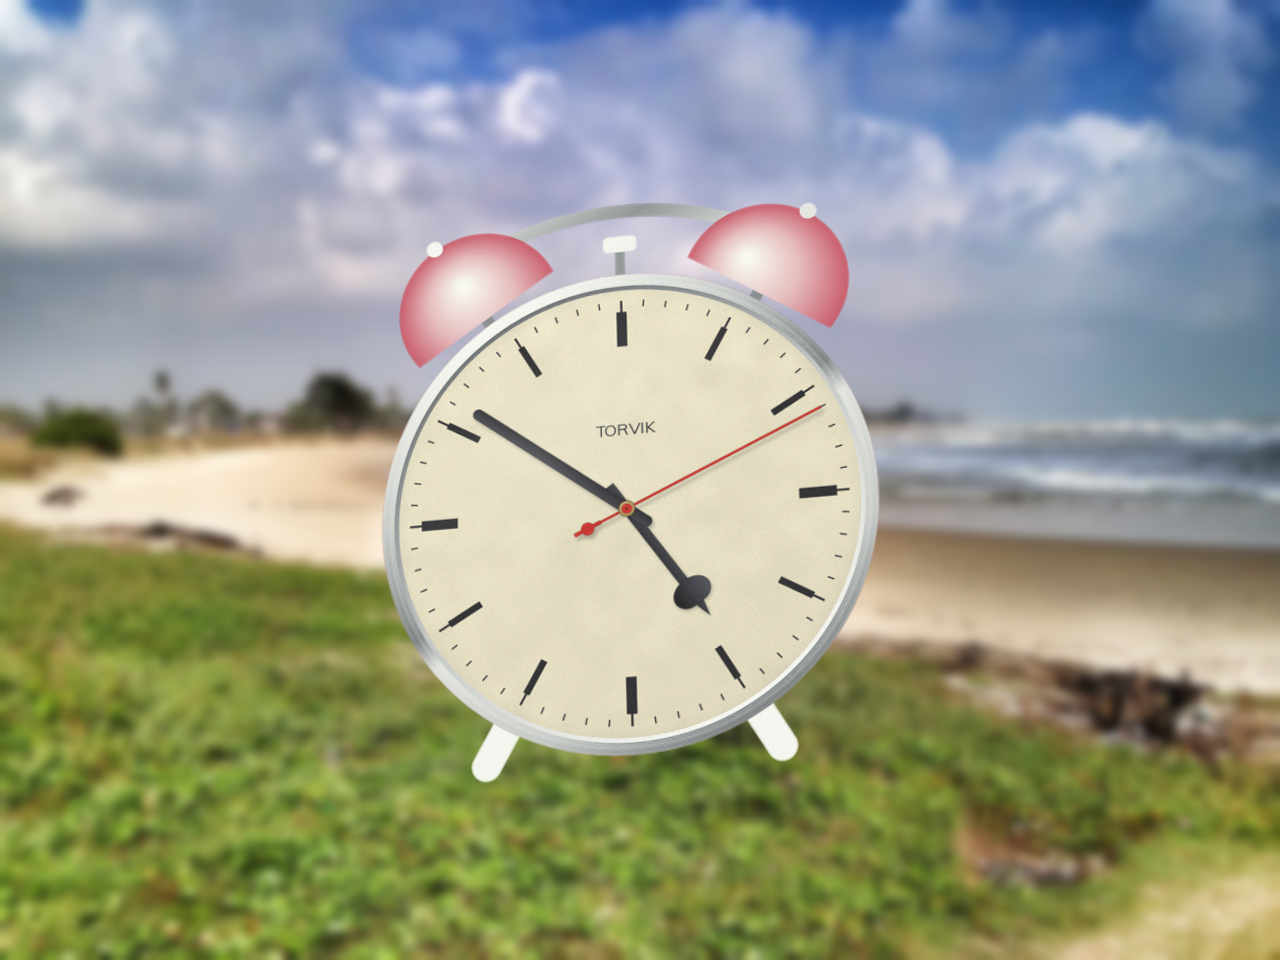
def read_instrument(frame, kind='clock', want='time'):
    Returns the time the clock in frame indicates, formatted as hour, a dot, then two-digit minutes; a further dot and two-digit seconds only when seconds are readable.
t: 4.51.11
